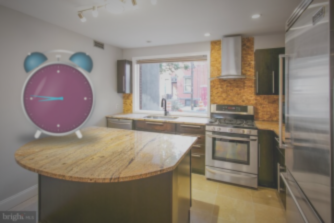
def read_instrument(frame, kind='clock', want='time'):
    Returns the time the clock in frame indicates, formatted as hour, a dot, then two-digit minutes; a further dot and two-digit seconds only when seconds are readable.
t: 8.46
